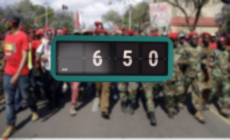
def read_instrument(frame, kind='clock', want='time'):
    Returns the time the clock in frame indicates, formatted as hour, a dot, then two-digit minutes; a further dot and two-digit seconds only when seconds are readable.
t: 6.50
